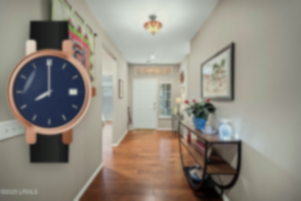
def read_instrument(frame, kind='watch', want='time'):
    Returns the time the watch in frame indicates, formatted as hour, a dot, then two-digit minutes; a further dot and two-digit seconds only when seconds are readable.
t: 8.00
